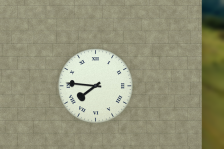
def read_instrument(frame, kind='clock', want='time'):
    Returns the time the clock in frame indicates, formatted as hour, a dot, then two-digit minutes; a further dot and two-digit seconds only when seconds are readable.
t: 7.46
